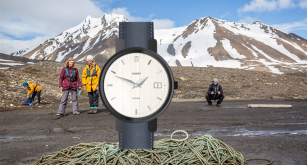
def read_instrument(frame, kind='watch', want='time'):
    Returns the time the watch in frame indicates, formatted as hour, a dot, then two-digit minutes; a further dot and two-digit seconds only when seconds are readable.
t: 1.49
